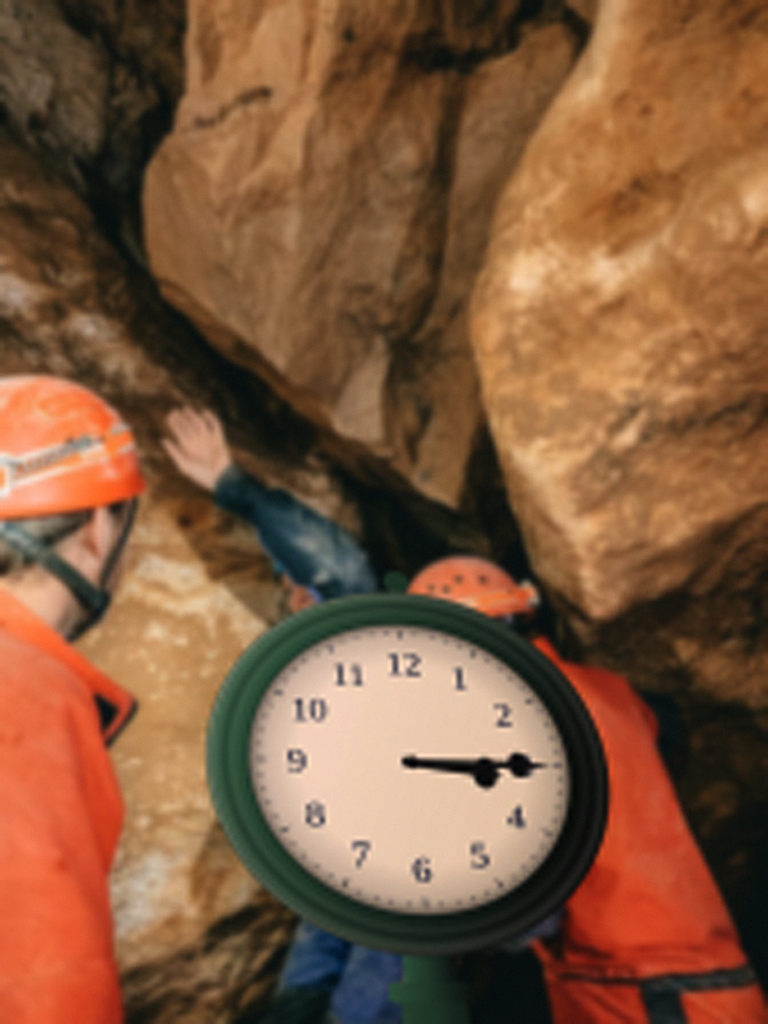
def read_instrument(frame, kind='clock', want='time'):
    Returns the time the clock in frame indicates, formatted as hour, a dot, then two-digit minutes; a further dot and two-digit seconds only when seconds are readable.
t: 3.15
